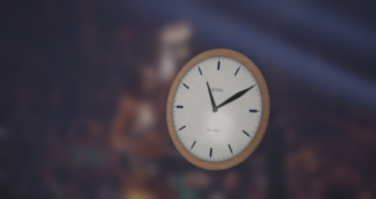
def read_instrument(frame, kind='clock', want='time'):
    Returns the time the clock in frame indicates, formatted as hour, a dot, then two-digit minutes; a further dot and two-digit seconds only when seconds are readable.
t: 11.10
